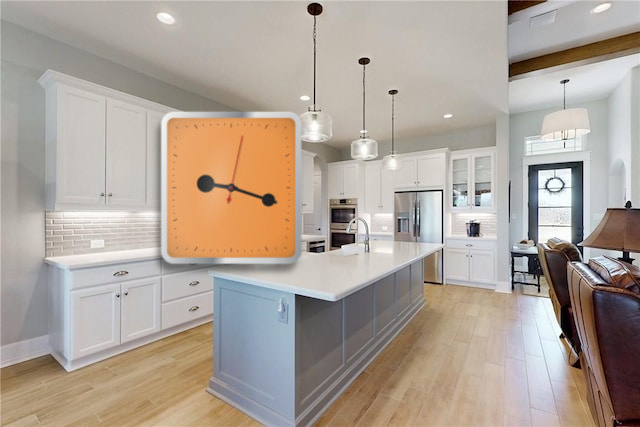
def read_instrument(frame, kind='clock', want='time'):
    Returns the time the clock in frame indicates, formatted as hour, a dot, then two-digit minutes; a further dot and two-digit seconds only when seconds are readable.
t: 9.18.02
